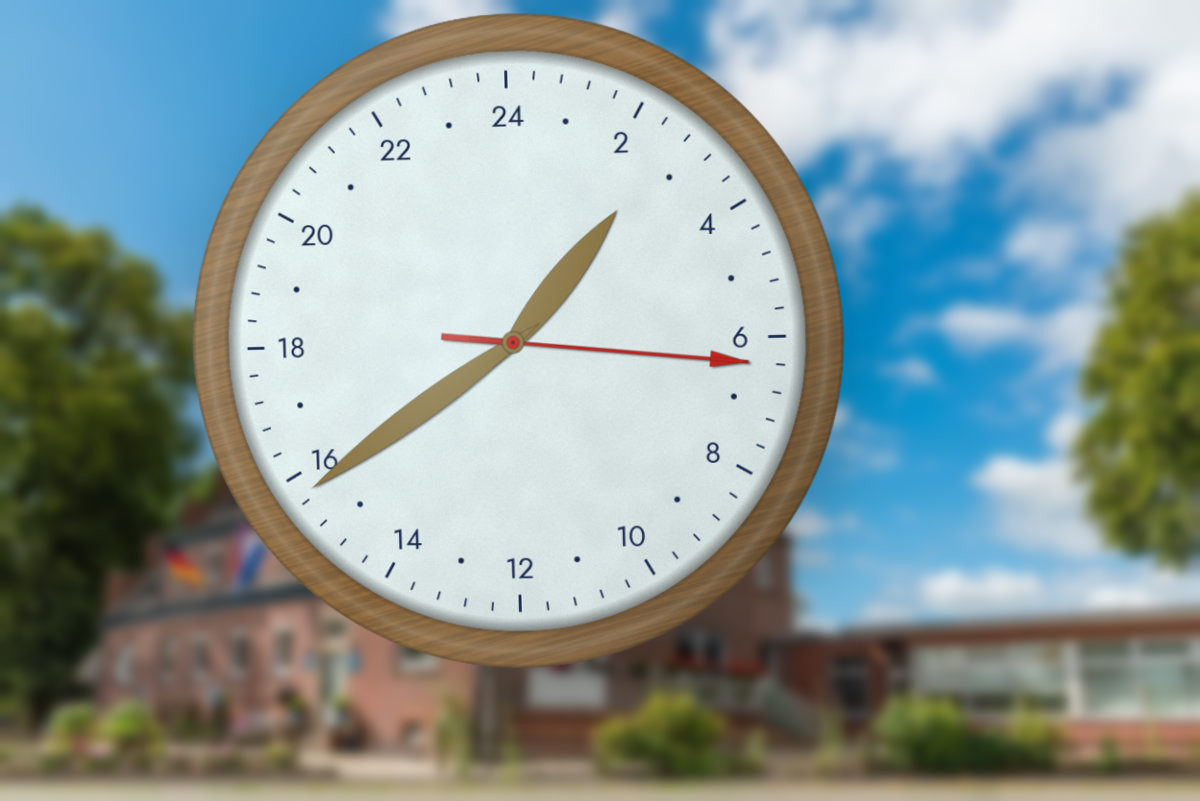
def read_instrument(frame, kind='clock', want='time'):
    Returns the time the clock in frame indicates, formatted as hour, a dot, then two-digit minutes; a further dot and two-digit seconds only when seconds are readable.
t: 2.39.16
